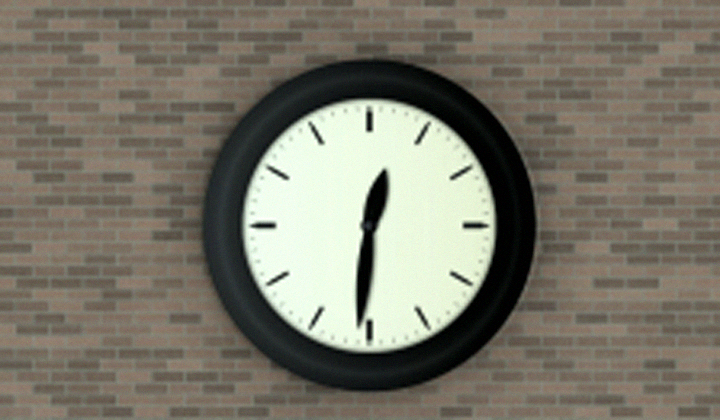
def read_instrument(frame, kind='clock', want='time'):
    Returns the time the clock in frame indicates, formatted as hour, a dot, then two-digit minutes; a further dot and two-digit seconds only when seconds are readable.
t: 12.31
